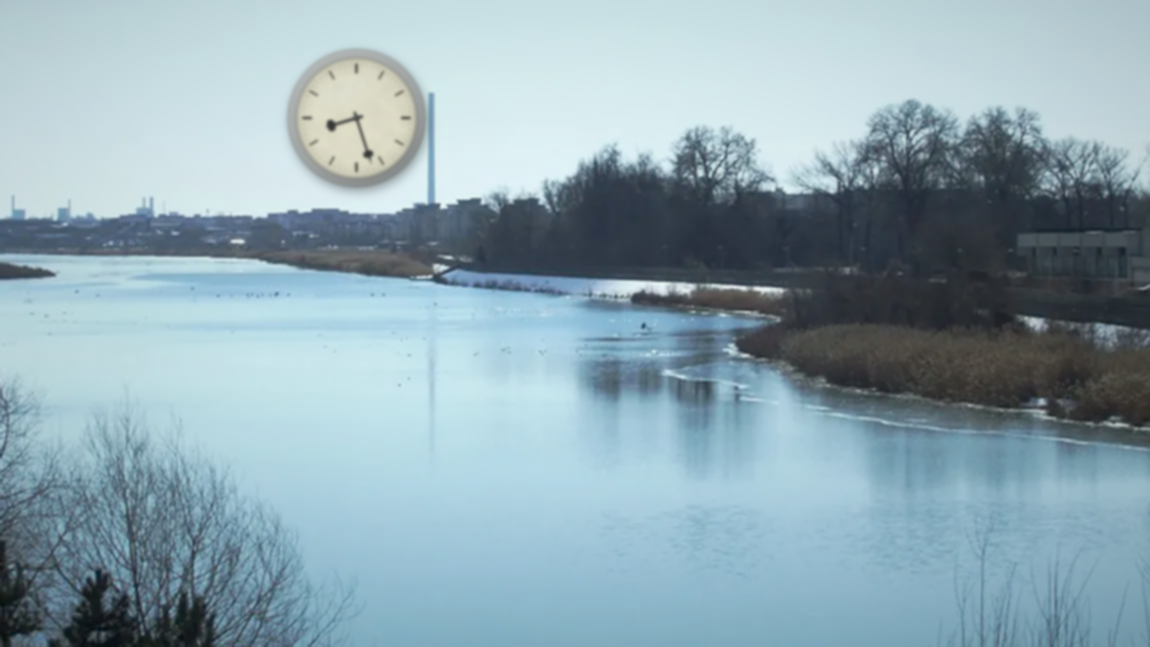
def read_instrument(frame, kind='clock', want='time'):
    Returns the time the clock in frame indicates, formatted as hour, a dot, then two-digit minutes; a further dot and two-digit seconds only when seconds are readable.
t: 8.27
